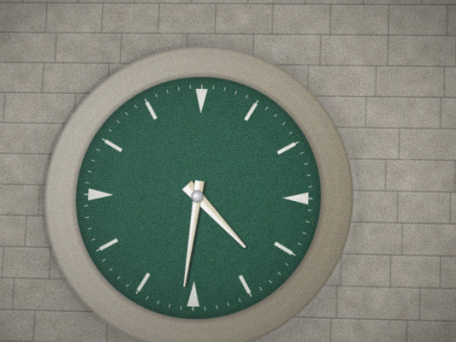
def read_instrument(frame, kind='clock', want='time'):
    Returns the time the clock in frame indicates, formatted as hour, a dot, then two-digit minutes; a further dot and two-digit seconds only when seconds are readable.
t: 4.31
